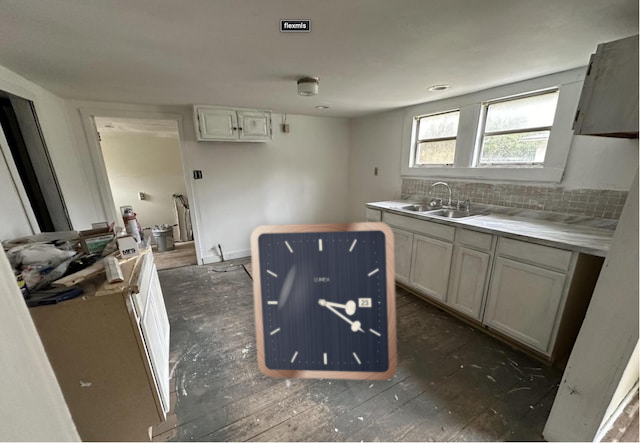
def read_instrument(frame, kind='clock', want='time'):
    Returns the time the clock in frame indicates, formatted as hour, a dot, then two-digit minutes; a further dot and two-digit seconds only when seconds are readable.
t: 3.21
